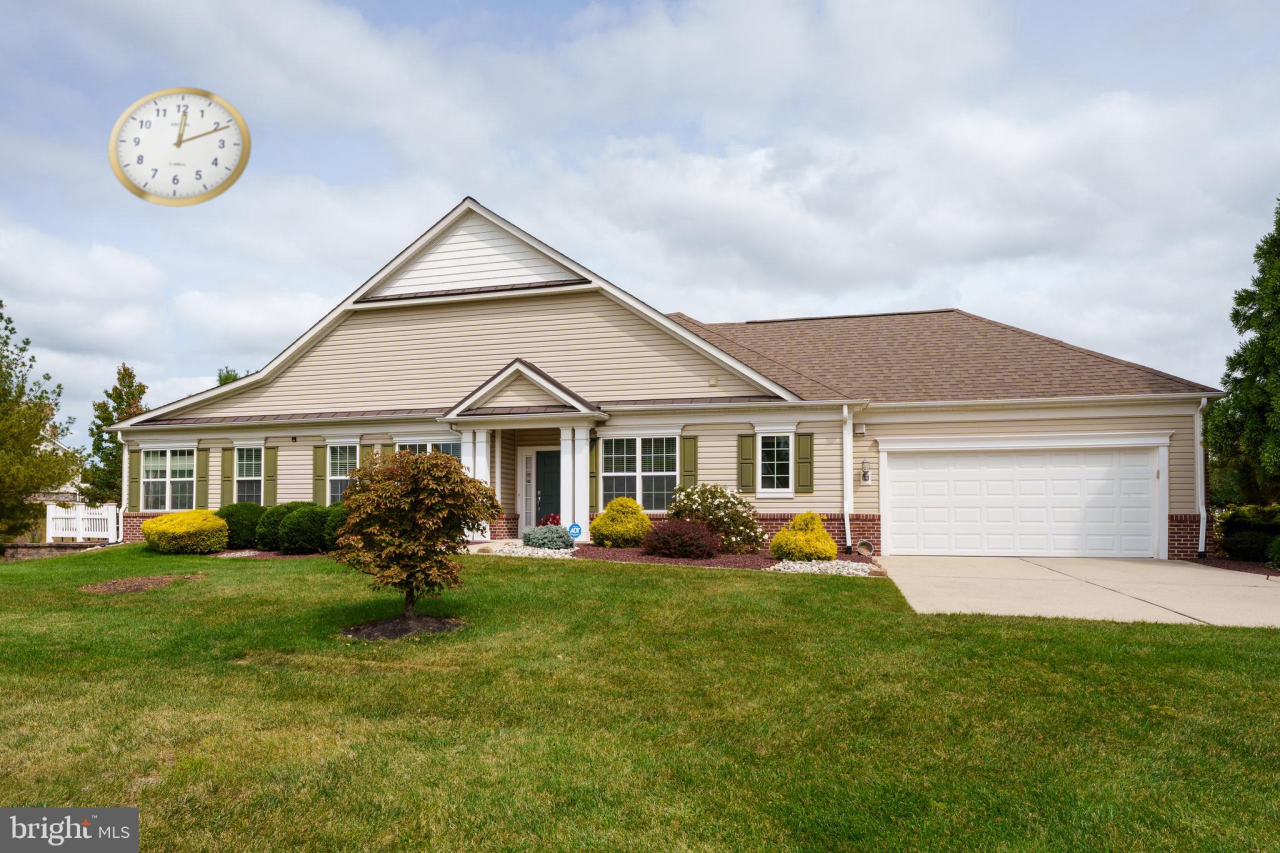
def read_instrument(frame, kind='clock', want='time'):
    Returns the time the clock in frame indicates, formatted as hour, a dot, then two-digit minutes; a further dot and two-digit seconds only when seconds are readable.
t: 12.11
